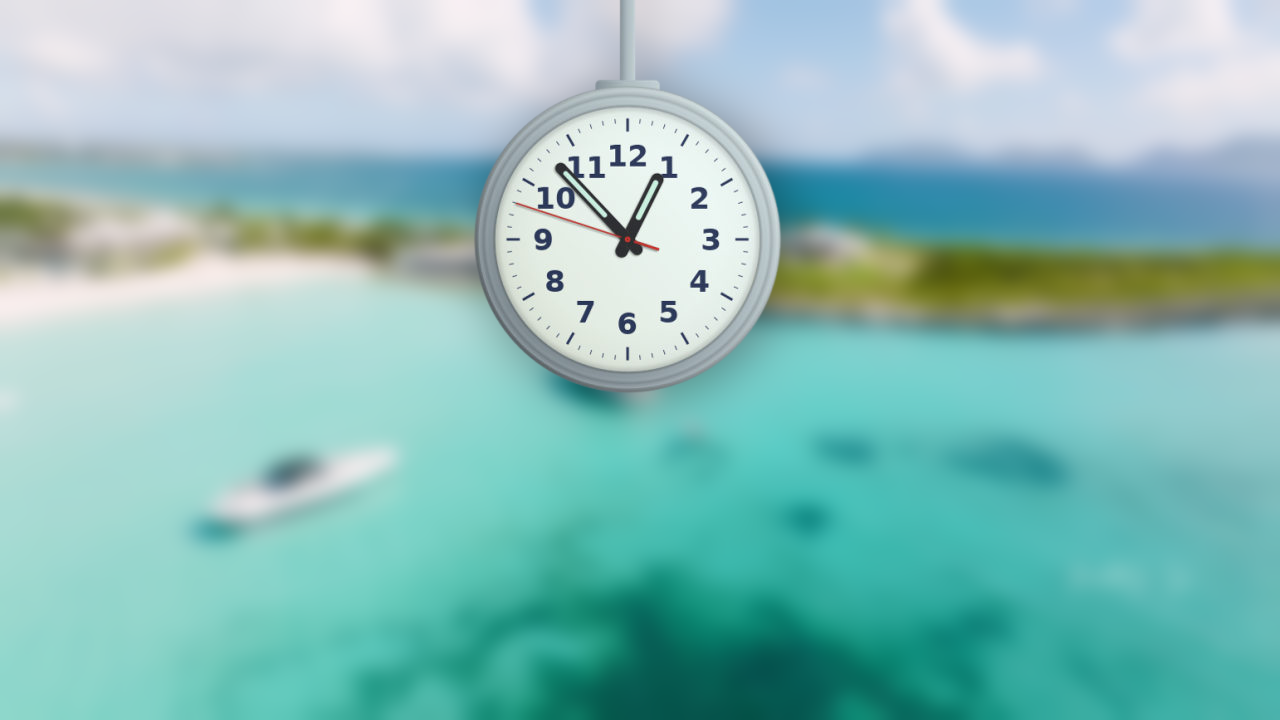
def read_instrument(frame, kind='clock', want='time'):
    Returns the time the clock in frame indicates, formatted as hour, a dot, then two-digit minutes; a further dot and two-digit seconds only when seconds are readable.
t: 12.52.48
